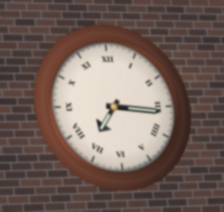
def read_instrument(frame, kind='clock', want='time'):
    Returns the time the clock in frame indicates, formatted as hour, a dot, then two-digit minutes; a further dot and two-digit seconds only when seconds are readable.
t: 7.16
